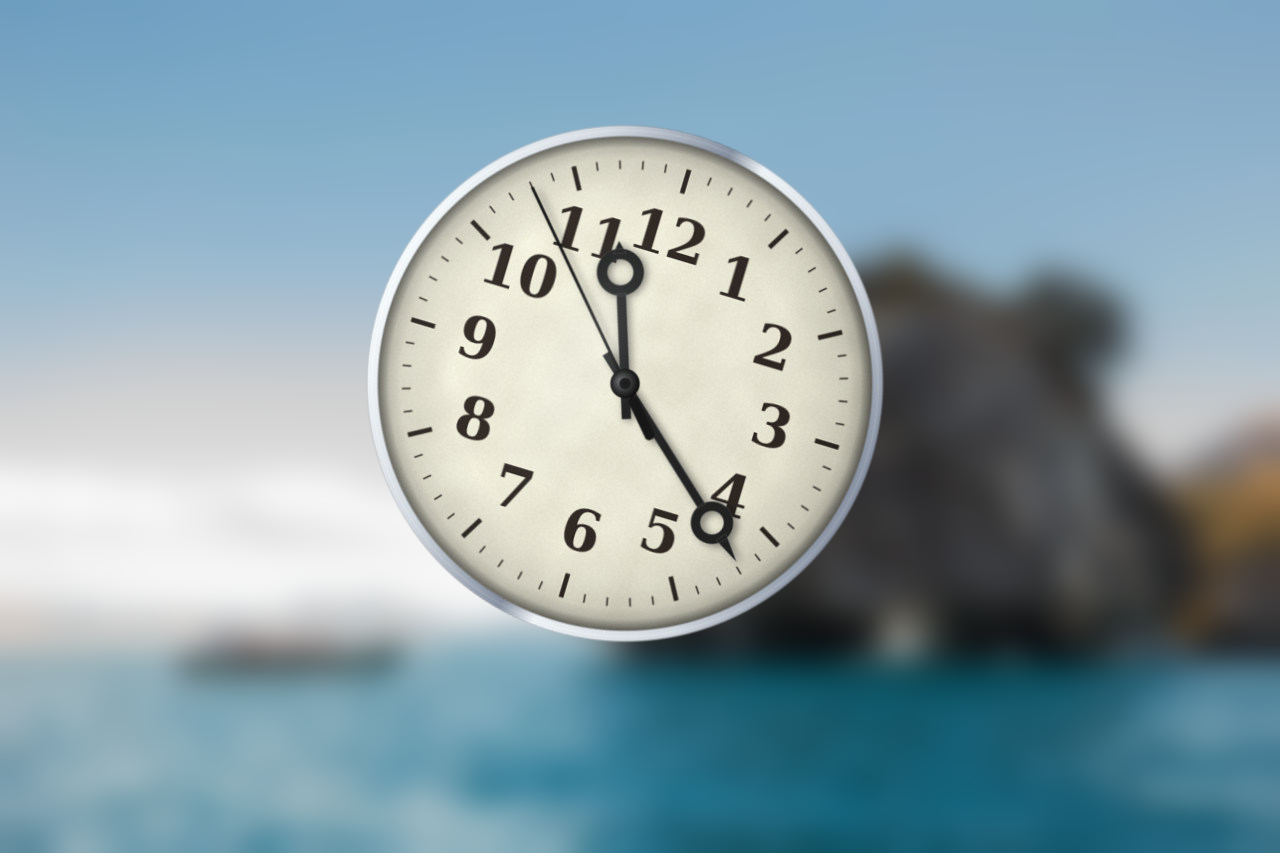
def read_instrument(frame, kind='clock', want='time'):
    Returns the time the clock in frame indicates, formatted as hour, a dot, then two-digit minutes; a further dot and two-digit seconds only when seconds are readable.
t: 11.21.53
